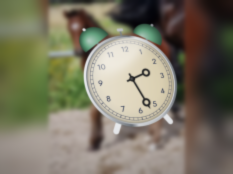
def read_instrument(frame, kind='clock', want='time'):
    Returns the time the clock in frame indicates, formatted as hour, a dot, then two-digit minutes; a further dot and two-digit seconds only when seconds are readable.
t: 2.27
